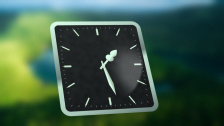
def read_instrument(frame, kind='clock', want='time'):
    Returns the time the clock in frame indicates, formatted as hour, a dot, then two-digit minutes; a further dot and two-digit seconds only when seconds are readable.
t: 1.28
